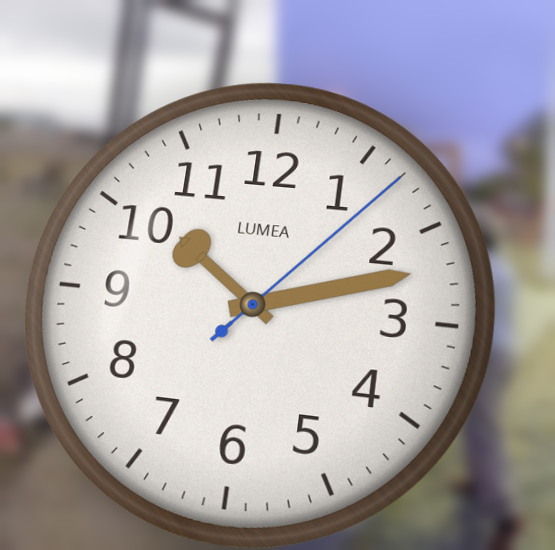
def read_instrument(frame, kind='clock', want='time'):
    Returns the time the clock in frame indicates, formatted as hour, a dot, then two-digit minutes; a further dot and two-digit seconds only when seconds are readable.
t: 10.12.07
